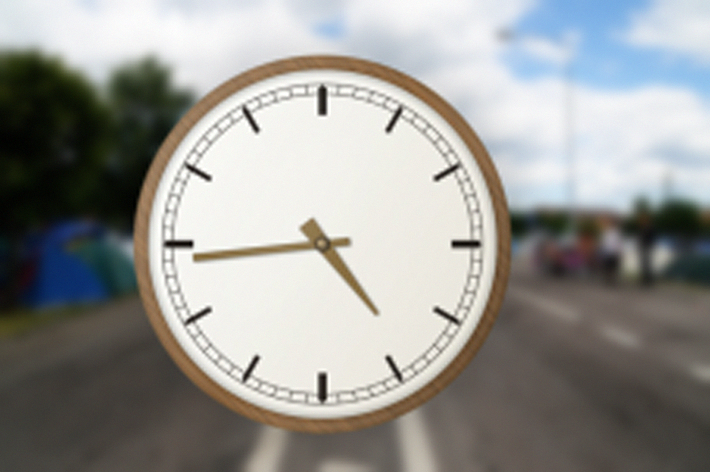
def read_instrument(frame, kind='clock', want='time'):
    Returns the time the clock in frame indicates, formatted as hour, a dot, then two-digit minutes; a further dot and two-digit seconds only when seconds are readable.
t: 4.44
